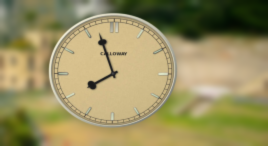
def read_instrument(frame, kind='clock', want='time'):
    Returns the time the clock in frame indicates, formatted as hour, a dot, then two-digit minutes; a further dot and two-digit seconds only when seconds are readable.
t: 7.57
